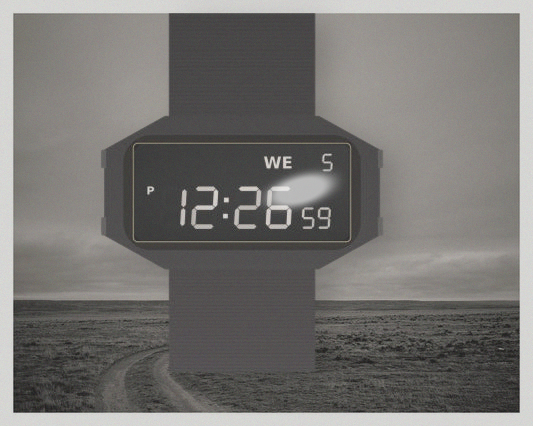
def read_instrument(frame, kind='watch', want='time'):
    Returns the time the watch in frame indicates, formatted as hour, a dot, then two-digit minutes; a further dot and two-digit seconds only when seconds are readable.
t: 12.26.59
